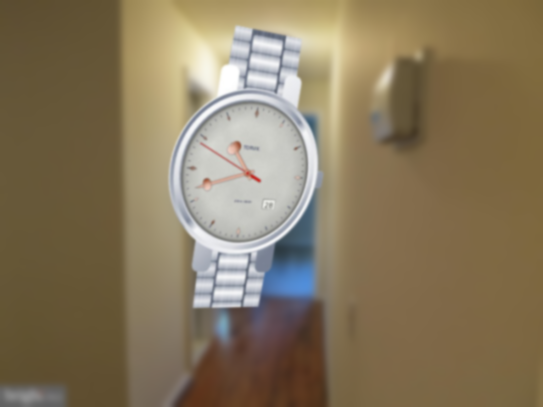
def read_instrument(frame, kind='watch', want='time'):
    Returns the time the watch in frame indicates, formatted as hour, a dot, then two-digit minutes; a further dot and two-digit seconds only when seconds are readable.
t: 10.41.49
